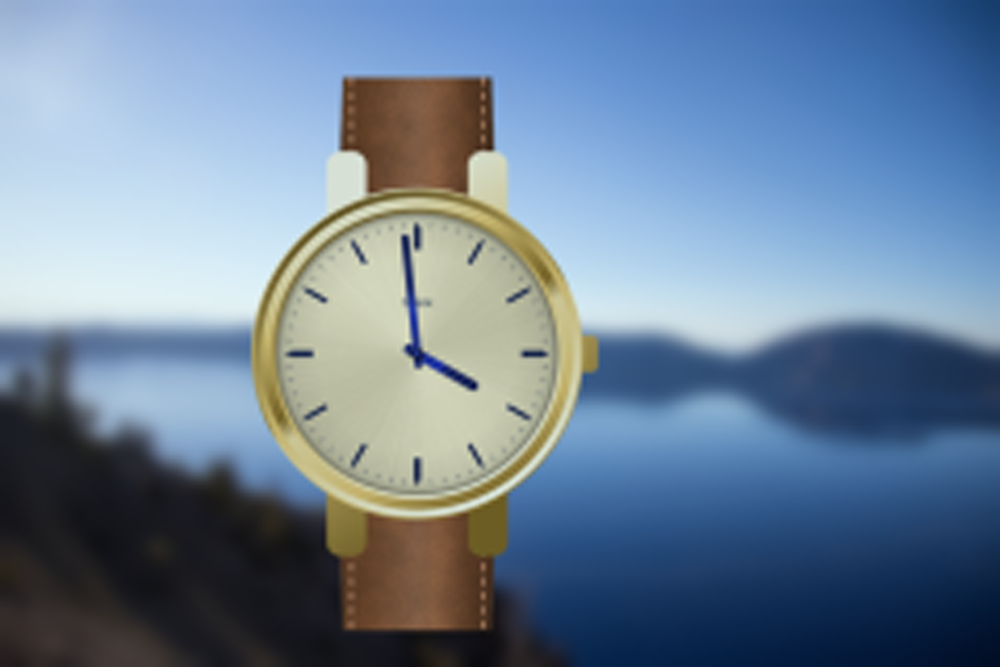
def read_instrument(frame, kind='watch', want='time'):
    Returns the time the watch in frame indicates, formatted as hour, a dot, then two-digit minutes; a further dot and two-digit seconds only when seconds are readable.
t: 3.59
